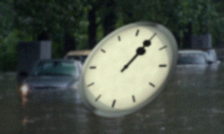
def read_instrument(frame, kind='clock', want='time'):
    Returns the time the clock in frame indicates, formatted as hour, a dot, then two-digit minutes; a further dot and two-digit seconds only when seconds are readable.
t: 1.05
